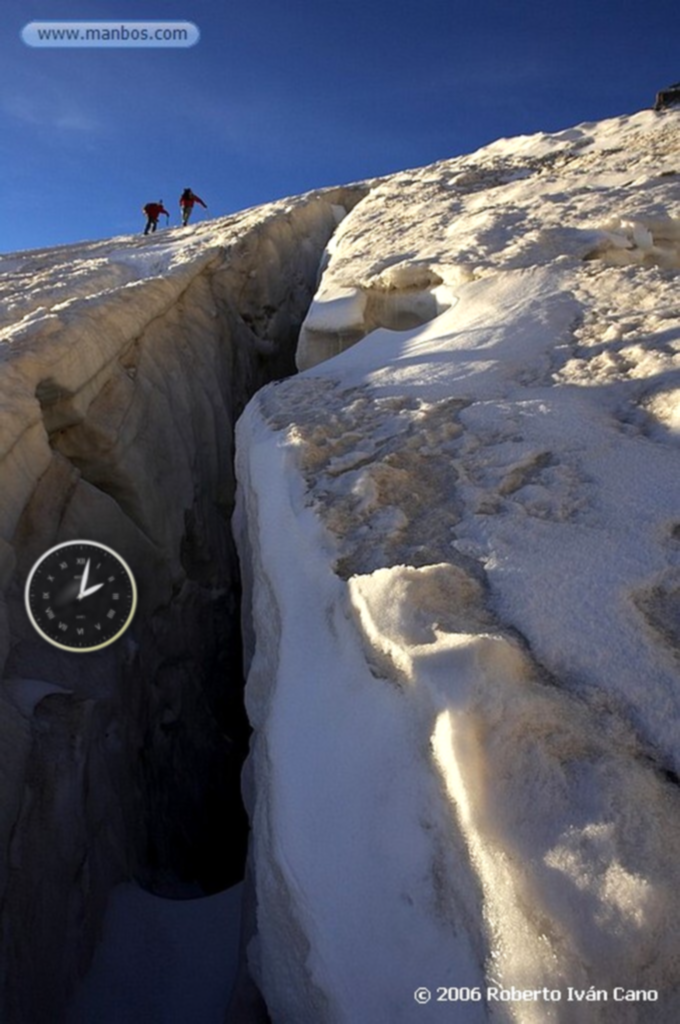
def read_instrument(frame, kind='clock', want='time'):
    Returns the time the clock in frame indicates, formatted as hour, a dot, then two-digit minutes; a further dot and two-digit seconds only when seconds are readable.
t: 2.02
